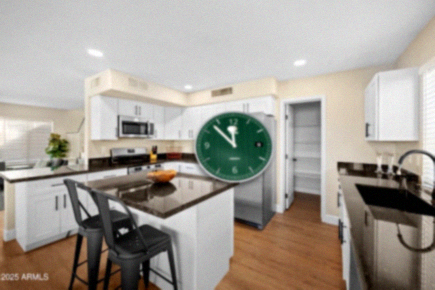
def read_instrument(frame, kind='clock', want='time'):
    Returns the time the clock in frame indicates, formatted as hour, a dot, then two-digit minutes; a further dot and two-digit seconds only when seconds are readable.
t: 11.53
